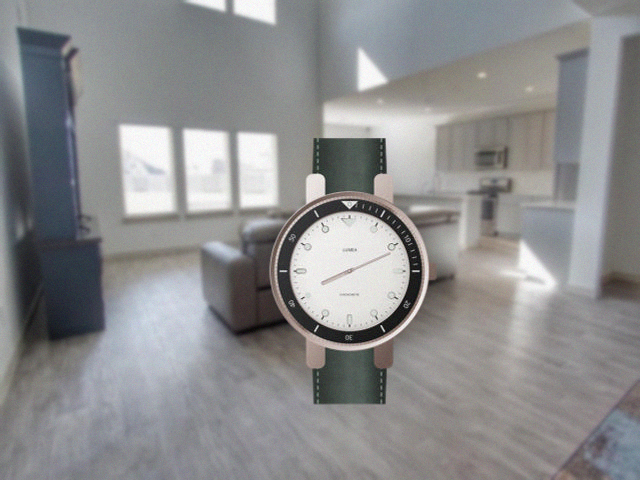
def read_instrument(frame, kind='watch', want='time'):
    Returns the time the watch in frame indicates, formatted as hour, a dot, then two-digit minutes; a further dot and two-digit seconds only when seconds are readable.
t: 8.11
